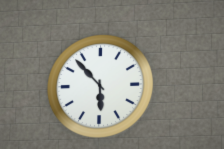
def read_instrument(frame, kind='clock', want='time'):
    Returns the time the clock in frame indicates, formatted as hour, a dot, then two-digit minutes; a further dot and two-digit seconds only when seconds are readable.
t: 5.53
